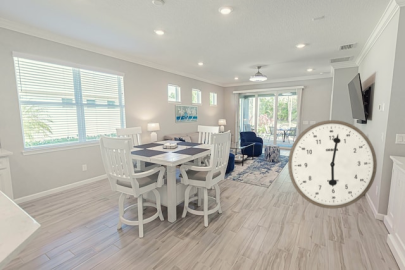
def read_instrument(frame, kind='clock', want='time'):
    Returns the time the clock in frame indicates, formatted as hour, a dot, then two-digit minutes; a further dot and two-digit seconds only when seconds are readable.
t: 6.02
